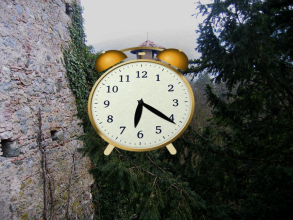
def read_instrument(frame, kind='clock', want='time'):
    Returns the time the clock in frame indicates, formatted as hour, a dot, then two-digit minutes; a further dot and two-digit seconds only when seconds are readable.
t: 6.21
